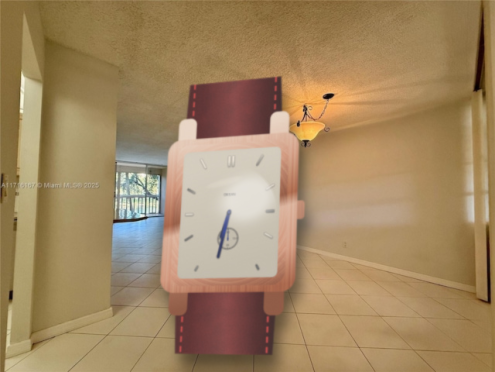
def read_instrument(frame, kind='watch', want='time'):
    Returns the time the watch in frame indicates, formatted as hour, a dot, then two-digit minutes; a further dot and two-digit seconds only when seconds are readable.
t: 6.32
